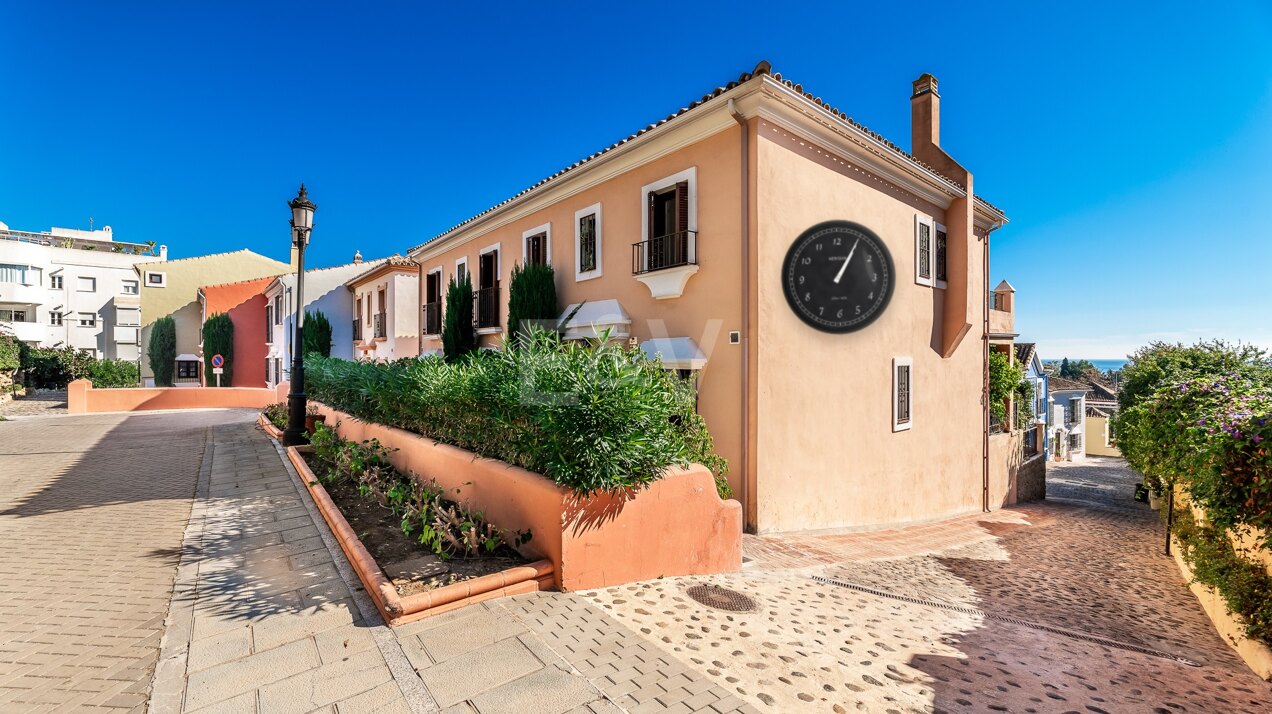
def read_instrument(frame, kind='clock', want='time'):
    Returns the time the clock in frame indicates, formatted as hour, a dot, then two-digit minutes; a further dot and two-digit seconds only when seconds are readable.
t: 1.05
